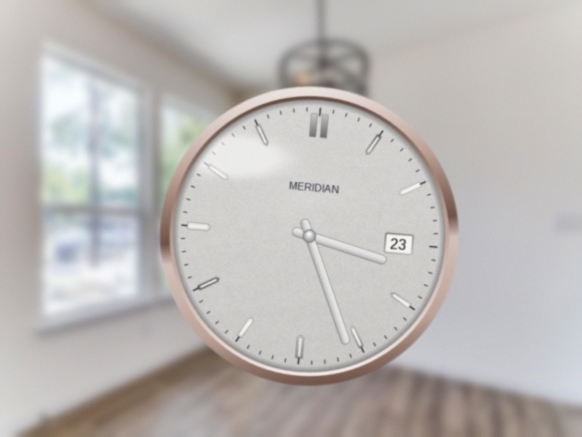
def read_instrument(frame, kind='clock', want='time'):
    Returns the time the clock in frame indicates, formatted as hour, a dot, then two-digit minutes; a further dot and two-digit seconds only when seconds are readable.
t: 3.26
